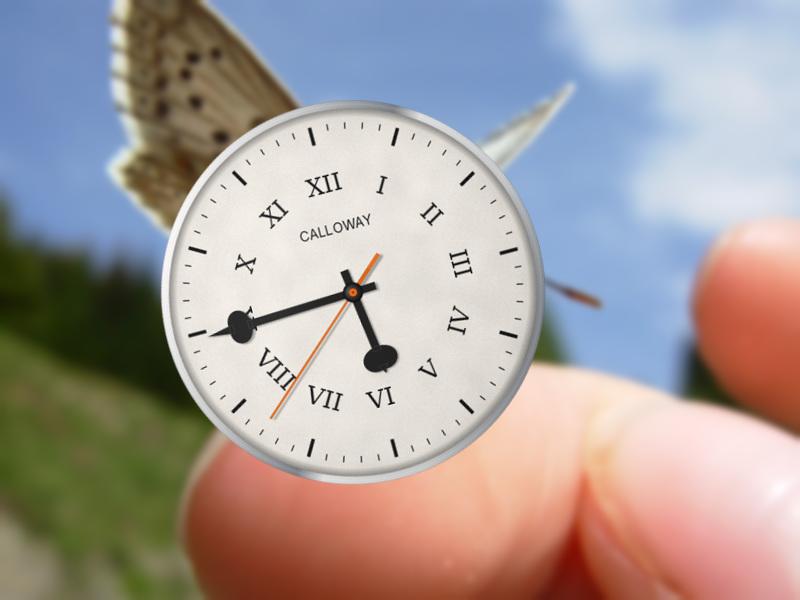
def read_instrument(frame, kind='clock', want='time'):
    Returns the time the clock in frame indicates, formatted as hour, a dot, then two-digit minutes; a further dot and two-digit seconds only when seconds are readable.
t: 5.44.38
